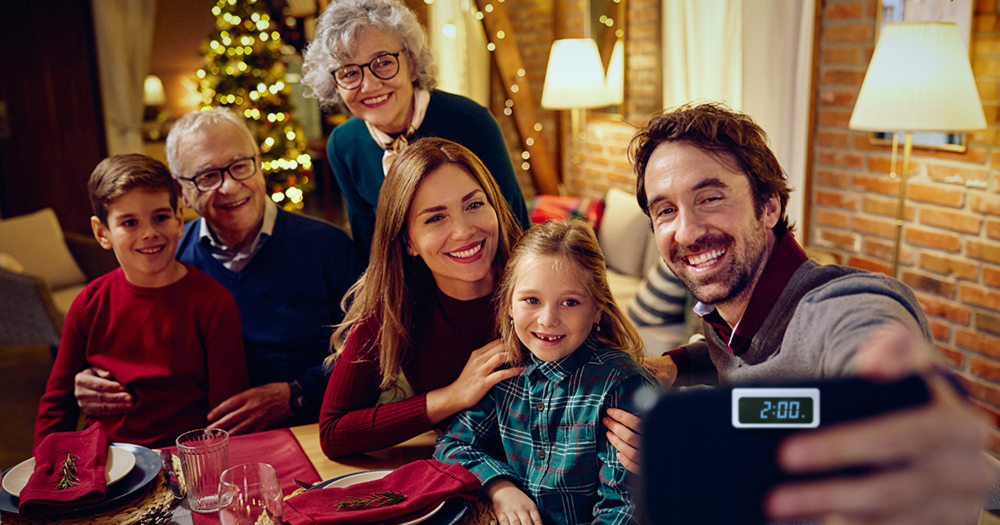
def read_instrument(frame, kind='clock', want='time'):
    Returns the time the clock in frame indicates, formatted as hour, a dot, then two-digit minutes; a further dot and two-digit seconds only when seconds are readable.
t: 2.00
